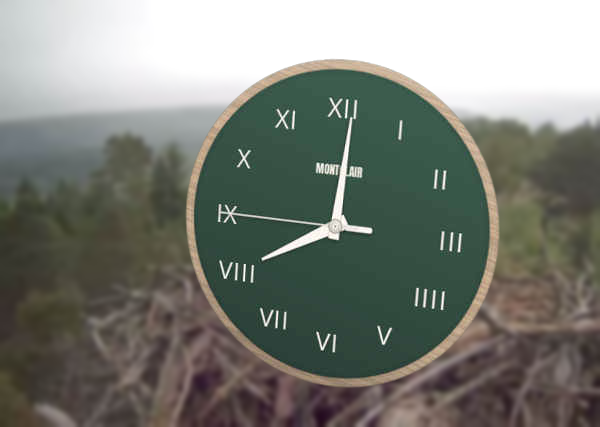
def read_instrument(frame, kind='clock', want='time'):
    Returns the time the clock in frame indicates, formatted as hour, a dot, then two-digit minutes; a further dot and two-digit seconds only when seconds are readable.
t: 8.00.45
